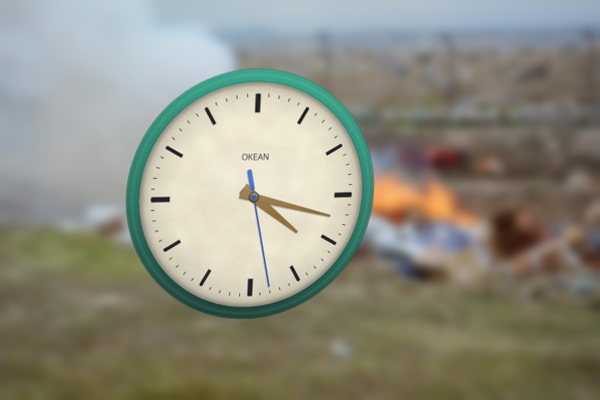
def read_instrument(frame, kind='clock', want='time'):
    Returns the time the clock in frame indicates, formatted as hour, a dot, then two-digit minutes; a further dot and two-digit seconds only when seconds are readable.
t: 4.17.28
